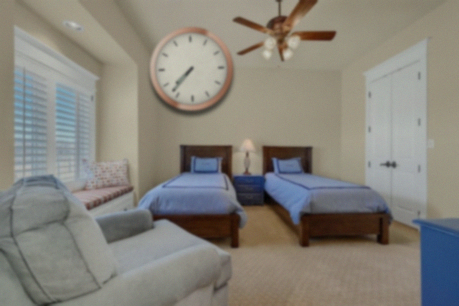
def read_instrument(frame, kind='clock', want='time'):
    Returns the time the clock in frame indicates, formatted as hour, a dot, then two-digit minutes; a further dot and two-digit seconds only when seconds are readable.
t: 7.37
